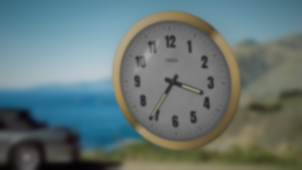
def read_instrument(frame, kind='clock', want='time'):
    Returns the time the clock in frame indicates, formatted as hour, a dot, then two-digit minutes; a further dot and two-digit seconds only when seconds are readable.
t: 3.36
